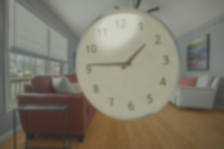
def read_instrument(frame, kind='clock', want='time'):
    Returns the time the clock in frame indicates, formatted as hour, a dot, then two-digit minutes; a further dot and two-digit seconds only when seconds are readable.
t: 1.46
